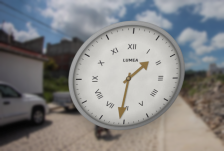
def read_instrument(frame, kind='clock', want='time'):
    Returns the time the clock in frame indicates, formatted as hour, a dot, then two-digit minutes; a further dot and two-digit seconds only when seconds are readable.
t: 1.31
